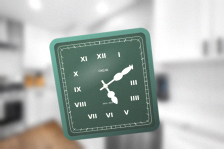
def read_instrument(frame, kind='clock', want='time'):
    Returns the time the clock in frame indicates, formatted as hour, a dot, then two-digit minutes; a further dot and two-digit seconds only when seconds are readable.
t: 5.10
